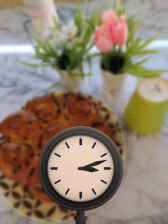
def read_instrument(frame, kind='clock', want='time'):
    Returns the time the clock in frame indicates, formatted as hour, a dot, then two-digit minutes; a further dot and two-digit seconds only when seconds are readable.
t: 3.12
